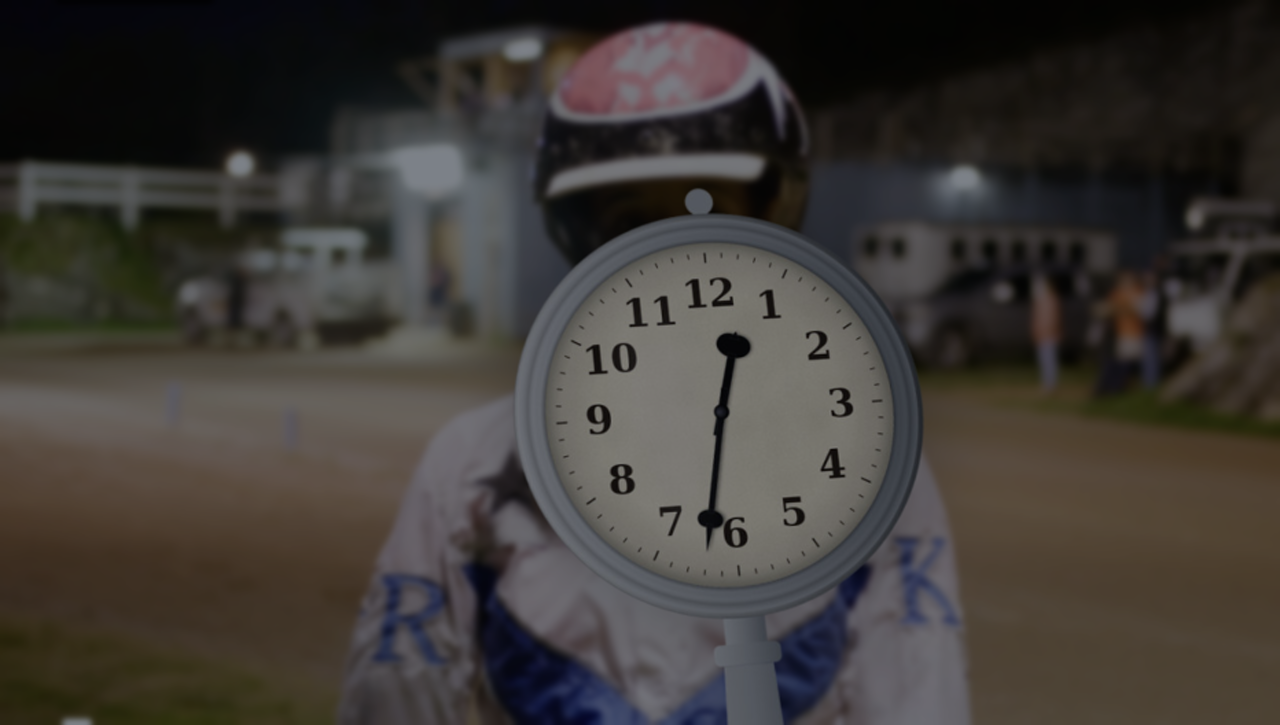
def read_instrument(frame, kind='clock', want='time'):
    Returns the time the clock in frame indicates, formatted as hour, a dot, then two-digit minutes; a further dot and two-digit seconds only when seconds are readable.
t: 12.32
